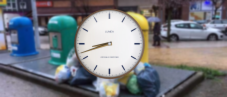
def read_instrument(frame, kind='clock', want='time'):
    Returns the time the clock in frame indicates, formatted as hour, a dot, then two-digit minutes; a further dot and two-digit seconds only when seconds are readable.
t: 8.42
